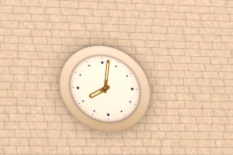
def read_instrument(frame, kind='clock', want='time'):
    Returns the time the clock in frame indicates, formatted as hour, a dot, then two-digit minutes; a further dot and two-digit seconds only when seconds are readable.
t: 8.02
